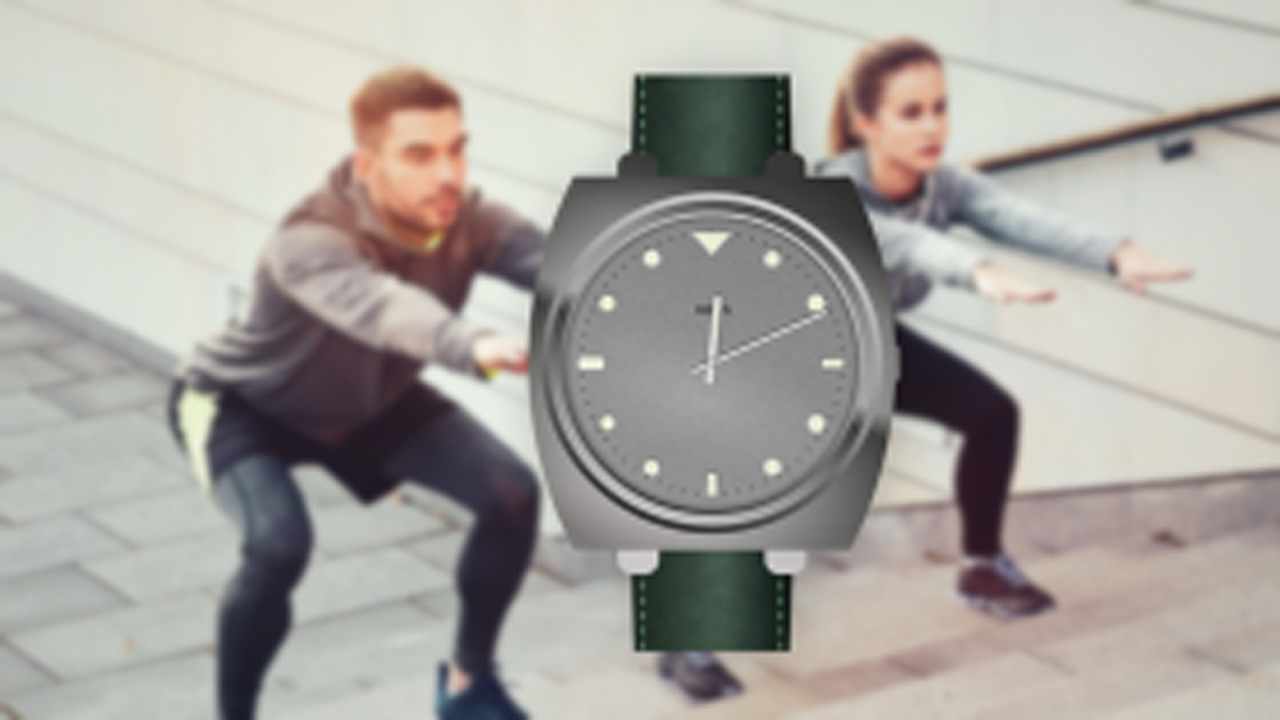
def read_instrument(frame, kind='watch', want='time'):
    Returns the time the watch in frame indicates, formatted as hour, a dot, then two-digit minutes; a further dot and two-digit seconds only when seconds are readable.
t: 12.11
